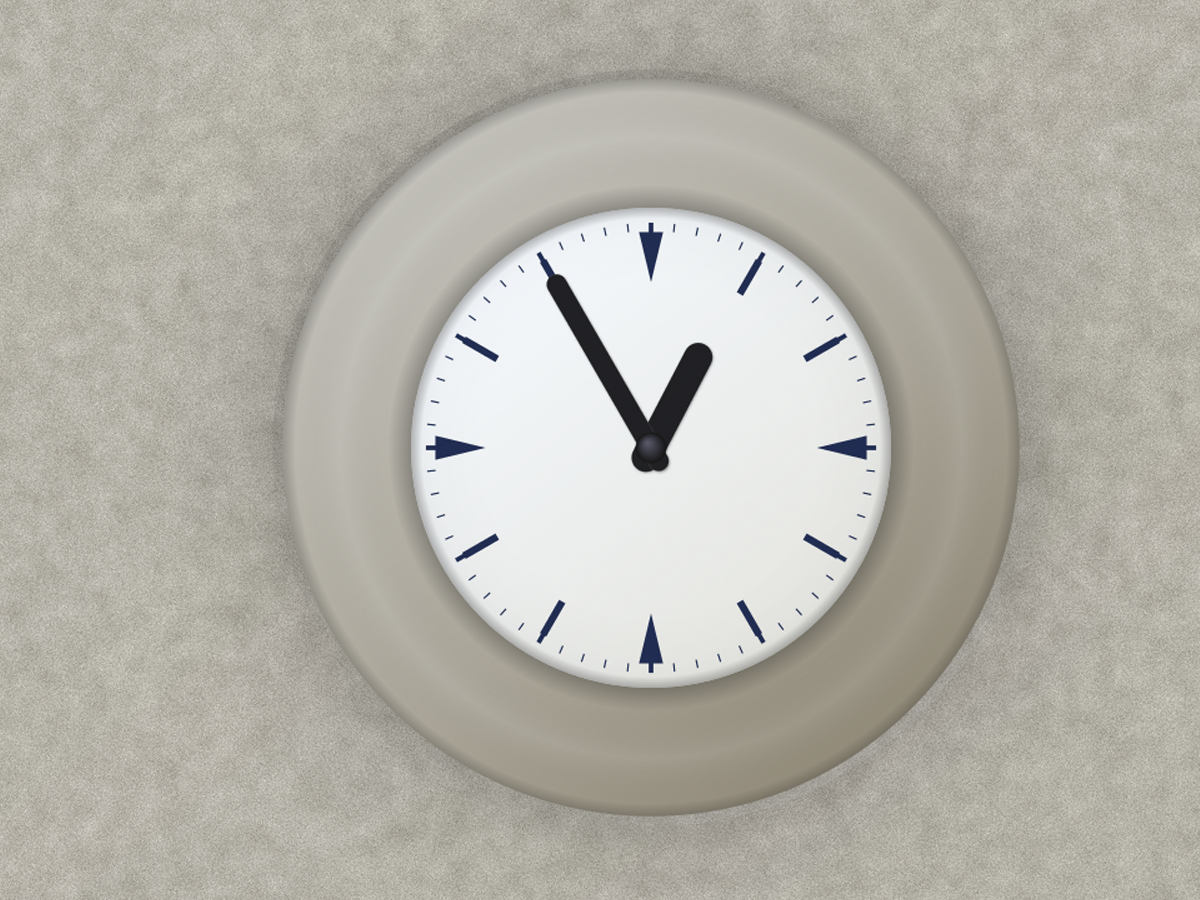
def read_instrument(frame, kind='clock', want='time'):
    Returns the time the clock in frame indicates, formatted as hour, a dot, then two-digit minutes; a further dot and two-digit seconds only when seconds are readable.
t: 12.55
